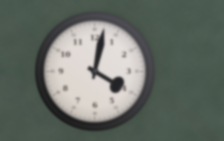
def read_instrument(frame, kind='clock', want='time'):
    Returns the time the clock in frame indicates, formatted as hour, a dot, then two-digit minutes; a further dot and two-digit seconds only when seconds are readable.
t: 4.02
